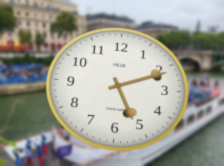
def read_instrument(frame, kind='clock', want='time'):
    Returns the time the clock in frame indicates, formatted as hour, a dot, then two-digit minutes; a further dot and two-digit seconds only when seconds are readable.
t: 5.11
